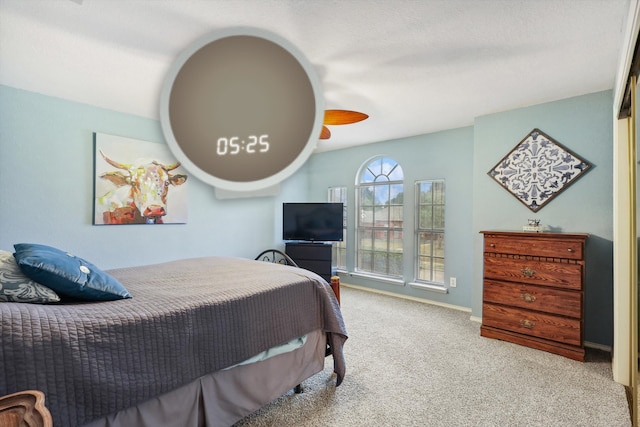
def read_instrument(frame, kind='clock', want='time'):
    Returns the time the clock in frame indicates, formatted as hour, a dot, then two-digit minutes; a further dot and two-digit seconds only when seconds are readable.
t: 5.25
